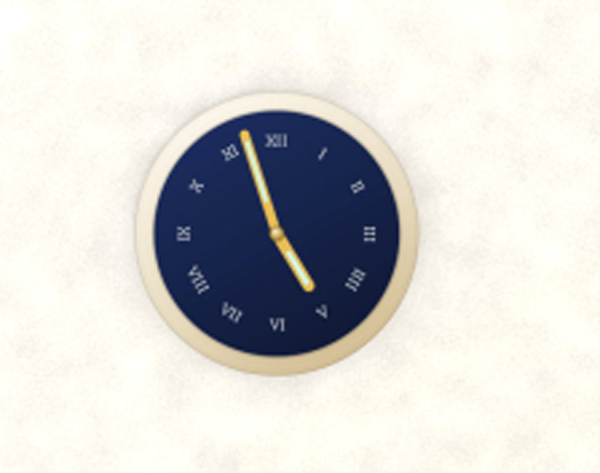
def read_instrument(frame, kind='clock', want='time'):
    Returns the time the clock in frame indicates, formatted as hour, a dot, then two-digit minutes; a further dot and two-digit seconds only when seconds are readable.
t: 4.57
